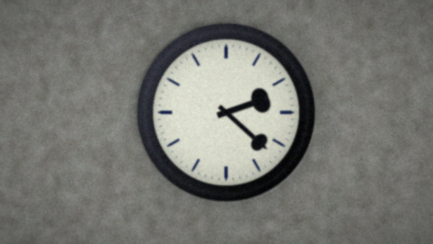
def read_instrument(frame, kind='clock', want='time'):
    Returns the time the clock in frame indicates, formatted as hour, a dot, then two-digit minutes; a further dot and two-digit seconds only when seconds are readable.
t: 2.22
